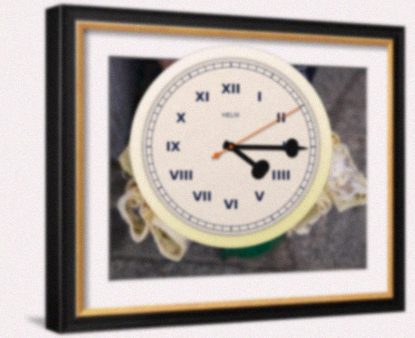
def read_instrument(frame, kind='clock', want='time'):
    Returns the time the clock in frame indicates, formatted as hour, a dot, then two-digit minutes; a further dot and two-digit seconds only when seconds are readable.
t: 4.15.10
